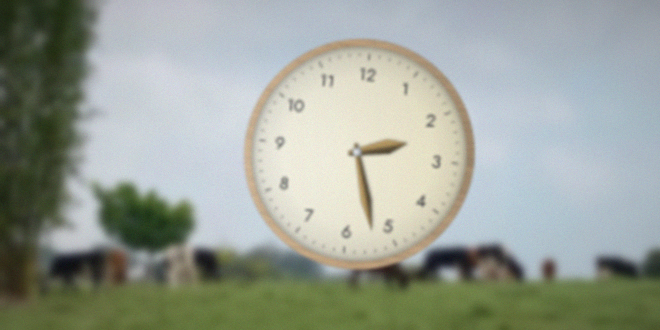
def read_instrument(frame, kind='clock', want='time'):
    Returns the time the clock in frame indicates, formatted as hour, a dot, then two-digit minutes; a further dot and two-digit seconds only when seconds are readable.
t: 2.27
